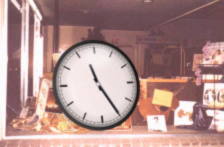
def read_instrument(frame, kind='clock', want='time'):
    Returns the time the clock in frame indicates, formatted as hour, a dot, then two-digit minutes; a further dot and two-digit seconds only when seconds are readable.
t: 11.25
